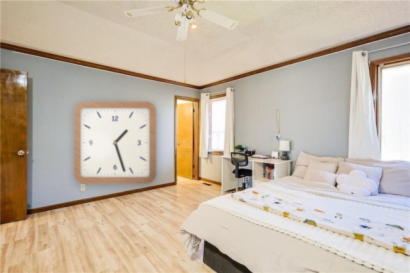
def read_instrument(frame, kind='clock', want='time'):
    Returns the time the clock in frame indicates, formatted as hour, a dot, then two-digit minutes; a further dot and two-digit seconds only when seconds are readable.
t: 1.27
